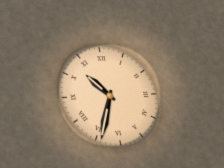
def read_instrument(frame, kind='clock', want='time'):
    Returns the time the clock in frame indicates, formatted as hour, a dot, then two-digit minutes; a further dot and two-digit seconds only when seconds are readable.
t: 10.34
